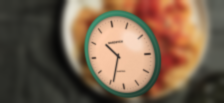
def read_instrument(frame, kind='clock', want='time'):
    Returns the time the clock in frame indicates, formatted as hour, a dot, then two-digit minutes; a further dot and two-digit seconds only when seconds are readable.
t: 10.34
